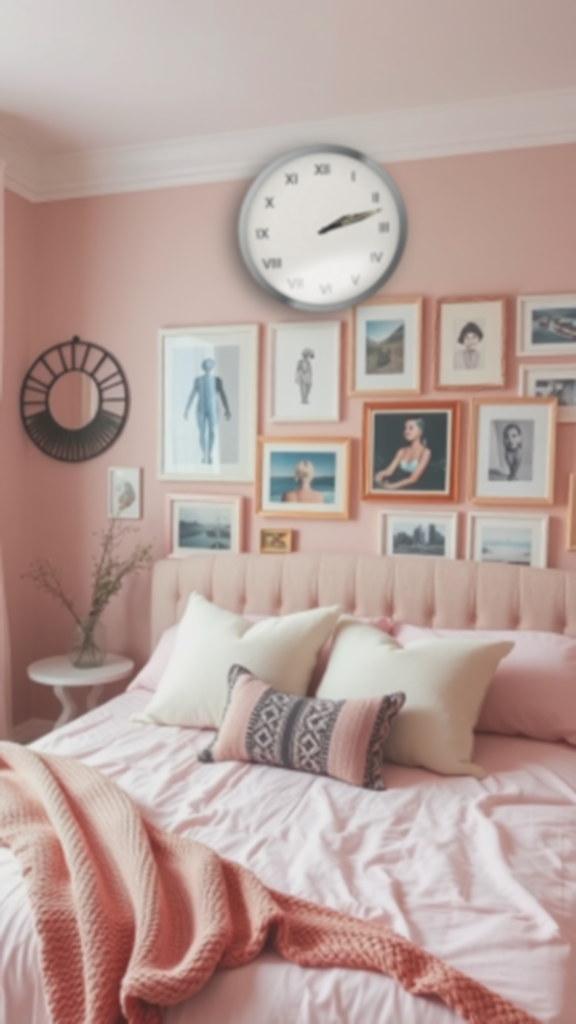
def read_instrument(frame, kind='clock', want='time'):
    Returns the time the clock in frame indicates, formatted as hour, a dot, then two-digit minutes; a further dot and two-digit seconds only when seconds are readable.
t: 2.12
